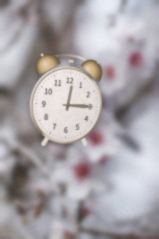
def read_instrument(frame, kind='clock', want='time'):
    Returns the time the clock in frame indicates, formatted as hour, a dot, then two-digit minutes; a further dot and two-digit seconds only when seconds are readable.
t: 12.15
